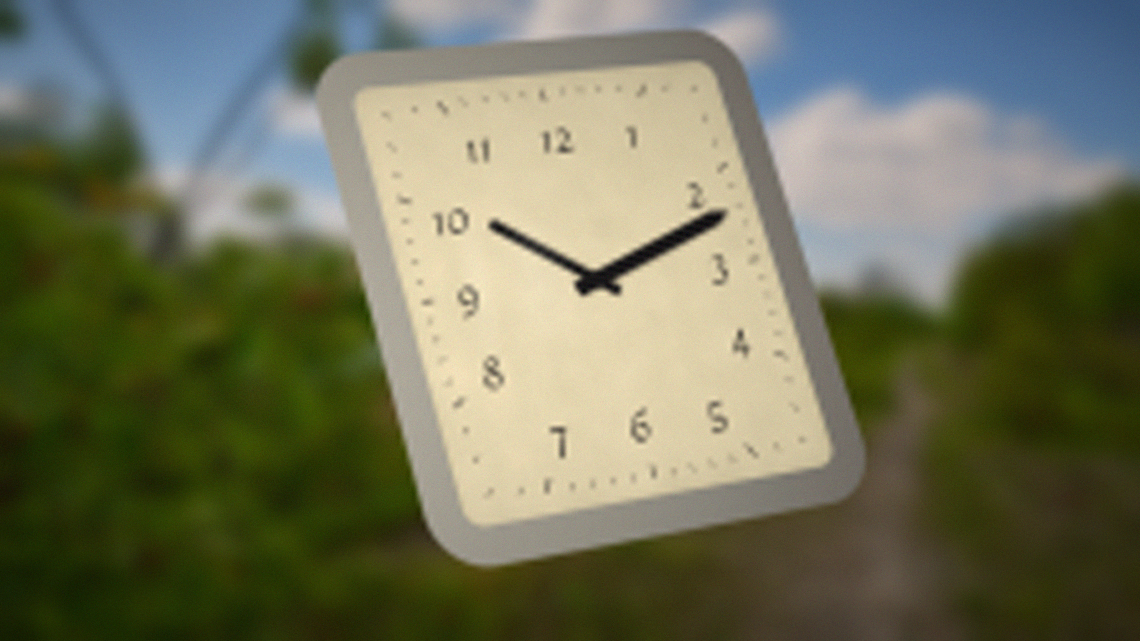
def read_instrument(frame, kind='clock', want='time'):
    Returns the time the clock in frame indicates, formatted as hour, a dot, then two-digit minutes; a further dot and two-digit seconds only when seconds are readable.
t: 10.12
